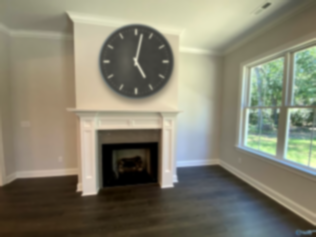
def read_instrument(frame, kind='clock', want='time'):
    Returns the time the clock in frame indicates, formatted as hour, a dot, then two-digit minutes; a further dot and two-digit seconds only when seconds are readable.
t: 5.02
